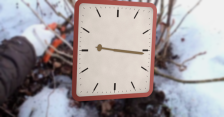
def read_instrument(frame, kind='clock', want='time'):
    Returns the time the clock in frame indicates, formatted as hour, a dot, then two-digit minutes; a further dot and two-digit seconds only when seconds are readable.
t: 9.16
